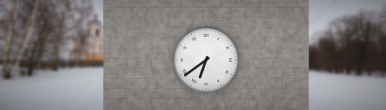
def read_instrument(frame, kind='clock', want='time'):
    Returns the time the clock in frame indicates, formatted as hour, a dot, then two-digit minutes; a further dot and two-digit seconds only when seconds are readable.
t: 6.39
